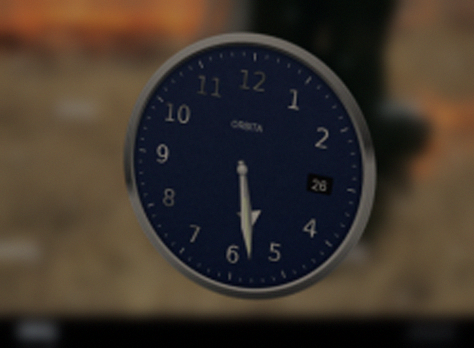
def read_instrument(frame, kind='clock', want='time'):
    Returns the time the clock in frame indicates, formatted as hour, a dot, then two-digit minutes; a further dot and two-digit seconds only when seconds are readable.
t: 5.28
